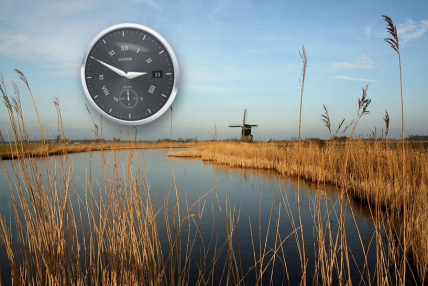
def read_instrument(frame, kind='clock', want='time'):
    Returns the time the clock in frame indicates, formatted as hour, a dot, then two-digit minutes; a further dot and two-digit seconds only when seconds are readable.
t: 2.50
